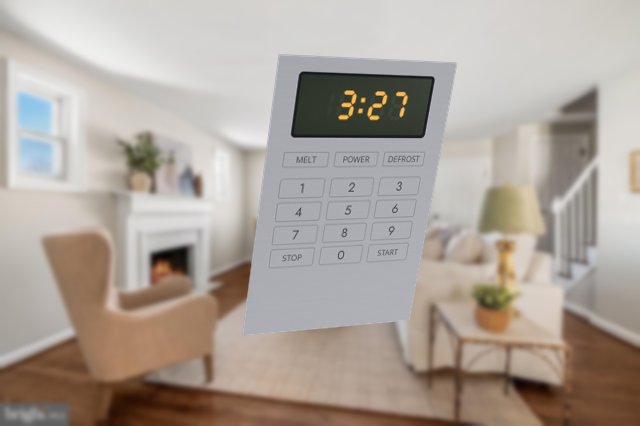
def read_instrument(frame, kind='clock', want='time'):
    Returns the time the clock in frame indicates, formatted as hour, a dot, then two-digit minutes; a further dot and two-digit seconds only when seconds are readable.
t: 3.27
